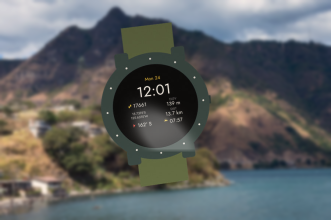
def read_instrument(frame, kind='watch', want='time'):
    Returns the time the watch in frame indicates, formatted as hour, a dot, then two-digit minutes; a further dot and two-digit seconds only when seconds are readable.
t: 12.01
